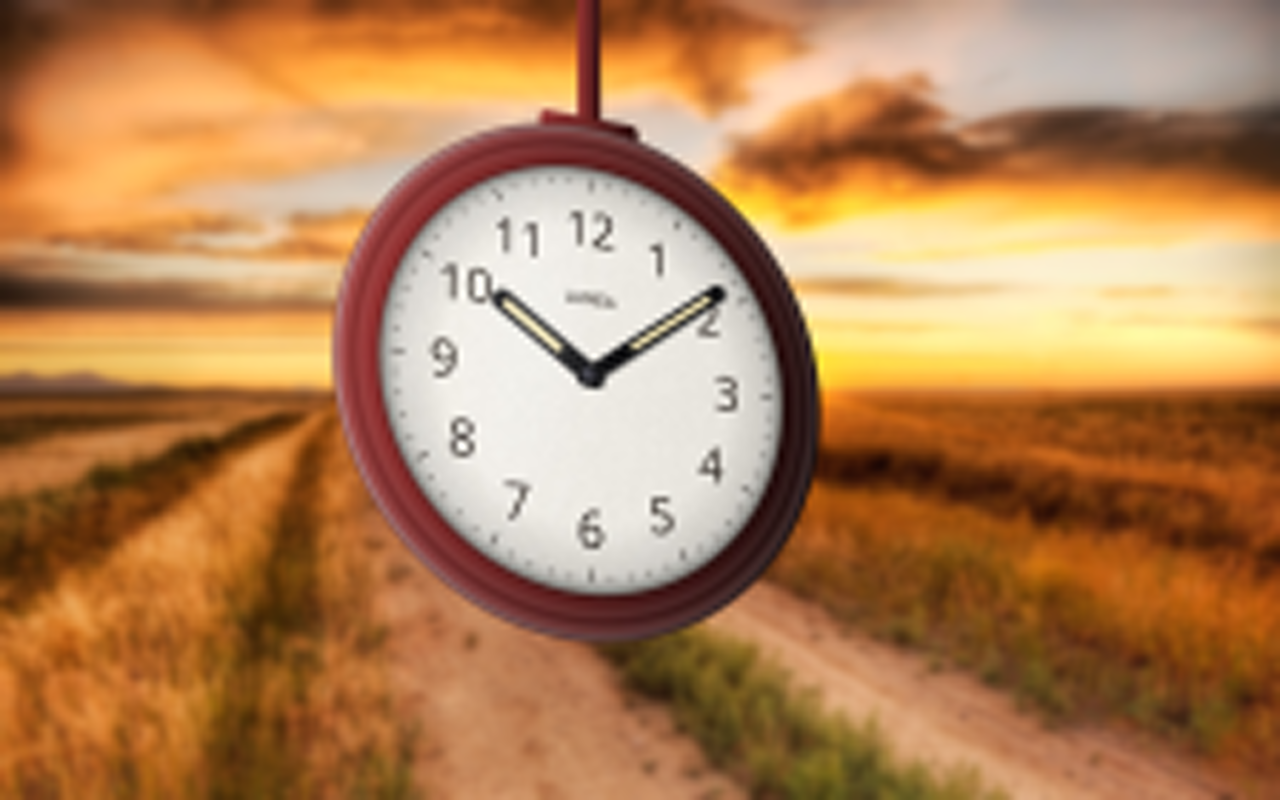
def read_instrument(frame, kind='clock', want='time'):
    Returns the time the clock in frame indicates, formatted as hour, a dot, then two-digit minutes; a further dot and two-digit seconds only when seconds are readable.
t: 10.09
